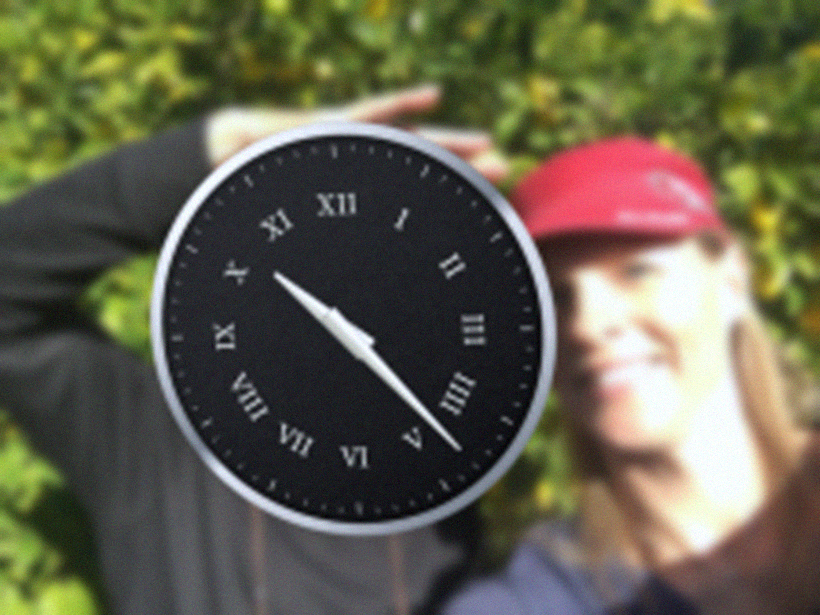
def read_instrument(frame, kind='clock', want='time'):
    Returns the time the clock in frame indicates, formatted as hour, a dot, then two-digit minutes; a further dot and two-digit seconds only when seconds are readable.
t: 10.23
